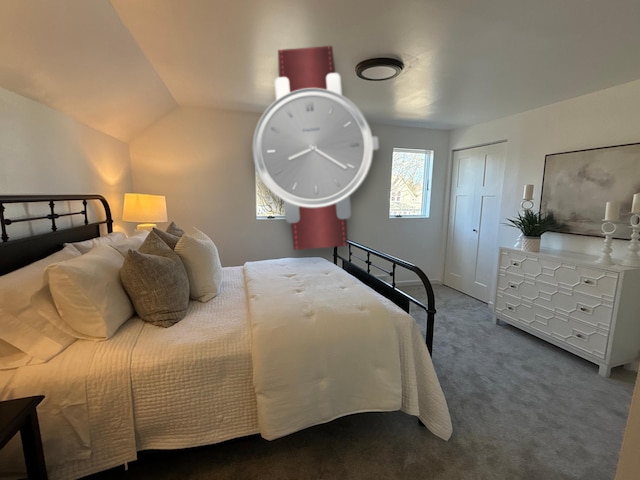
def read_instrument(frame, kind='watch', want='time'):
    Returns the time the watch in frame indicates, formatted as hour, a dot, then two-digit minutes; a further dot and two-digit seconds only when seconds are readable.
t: 8.21
